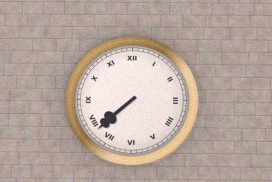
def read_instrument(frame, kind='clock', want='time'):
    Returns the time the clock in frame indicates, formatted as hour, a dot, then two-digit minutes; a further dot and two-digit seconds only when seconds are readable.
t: 7.38
